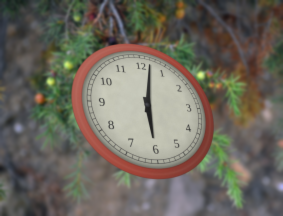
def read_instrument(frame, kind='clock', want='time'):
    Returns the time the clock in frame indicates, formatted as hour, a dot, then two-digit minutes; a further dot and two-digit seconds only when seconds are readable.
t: 6.02
